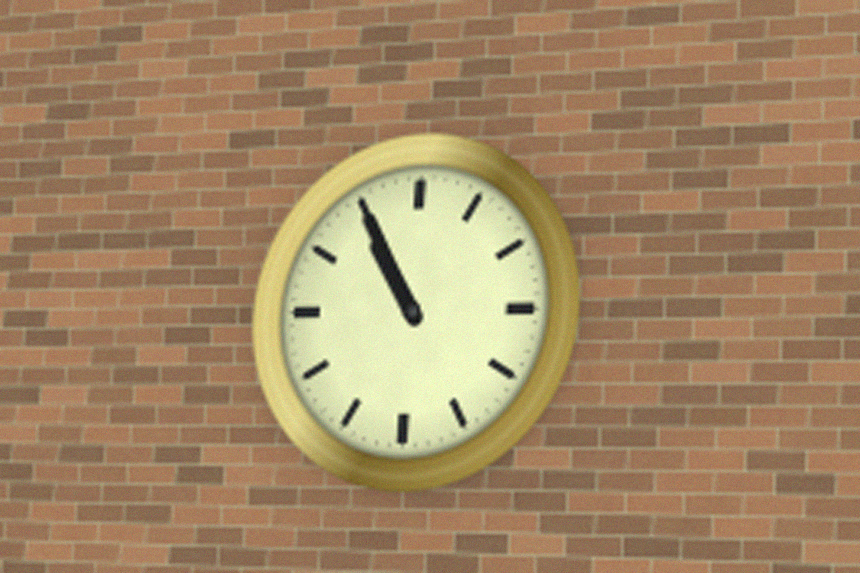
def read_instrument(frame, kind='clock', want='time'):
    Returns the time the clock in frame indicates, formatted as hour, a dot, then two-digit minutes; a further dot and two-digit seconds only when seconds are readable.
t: 10.55
